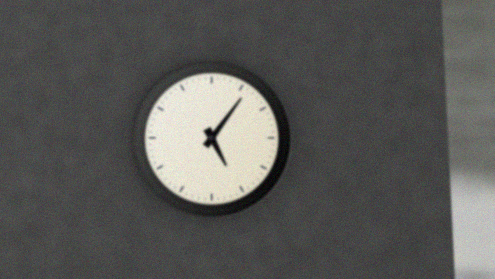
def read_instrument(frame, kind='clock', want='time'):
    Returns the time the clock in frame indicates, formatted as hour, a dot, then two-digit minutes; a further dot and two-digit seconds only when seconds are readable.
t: 5.06
